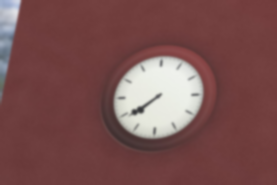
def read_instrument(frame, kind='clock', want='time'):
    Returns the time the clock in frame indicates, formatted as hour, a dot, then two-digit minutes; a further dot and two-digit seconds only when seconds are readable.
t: 7.39
